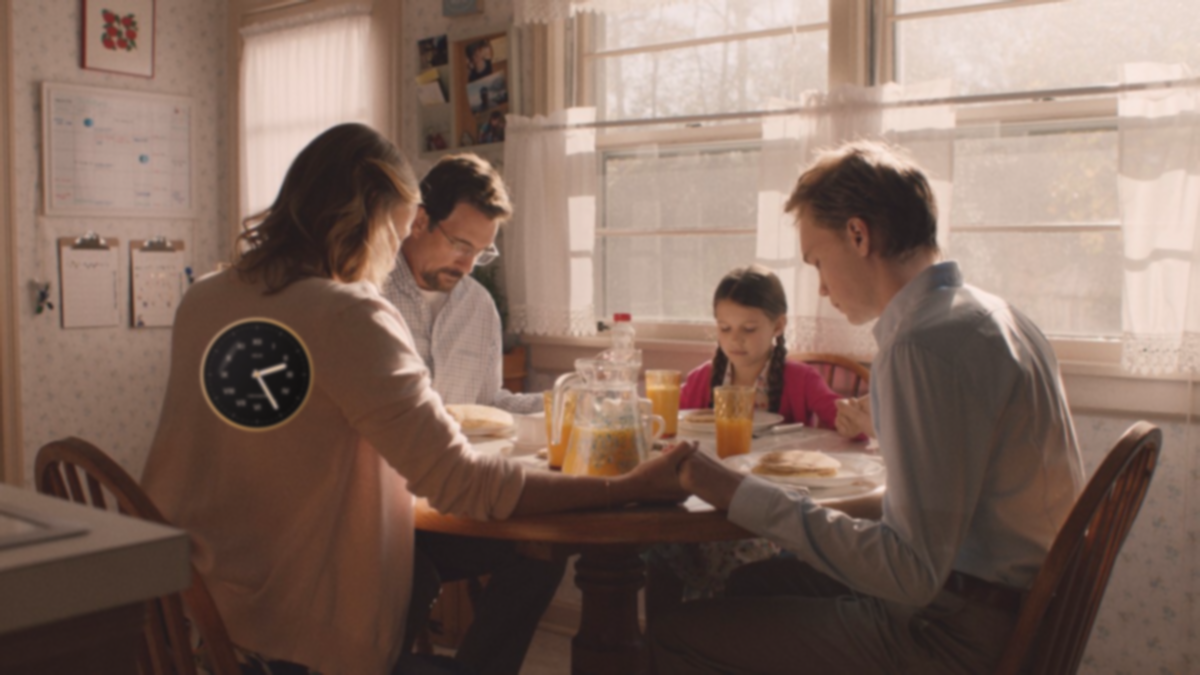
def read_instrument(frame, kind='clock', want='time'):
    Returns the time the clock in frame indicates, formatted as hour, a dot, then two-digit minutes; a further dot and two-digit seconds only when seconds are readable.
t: 2.25
